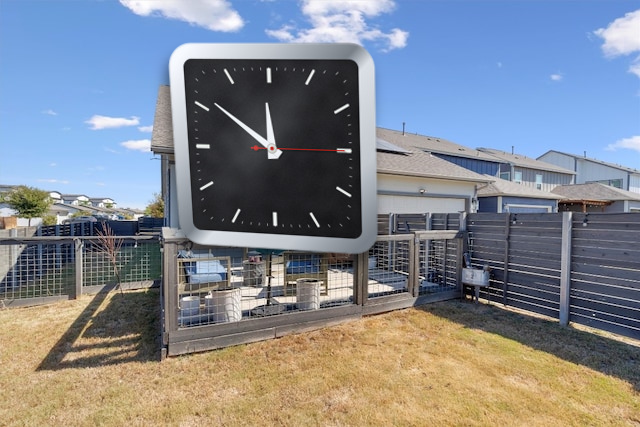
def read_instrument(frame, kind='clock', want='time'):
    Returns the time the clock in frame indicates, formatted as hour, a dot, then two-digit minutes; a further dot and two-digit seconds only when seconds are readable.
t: 11.51.15
